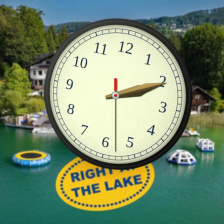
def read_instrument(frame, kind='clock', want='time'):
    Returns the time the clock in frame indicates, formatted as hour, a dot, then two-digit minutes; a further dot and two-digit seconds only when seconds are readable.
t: 2.10.28
